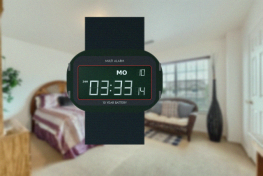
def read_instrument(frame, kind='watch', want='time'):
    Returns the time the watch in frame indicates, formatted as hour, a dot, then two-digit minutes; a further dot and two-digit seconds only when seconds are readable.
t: 3.33.14
